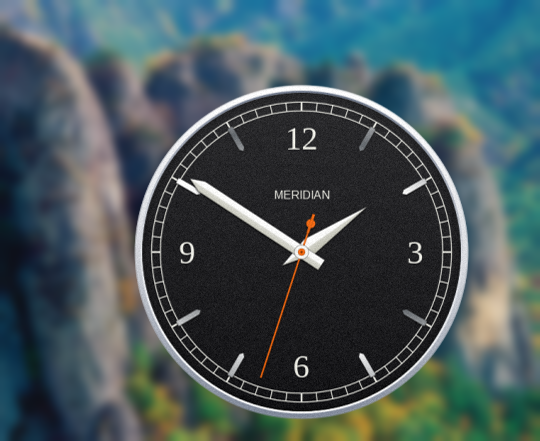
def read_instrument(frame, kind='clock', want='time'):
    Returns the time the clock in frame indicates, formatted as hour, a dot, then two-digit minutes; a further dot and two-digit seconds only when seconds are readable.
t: 1.50.33
